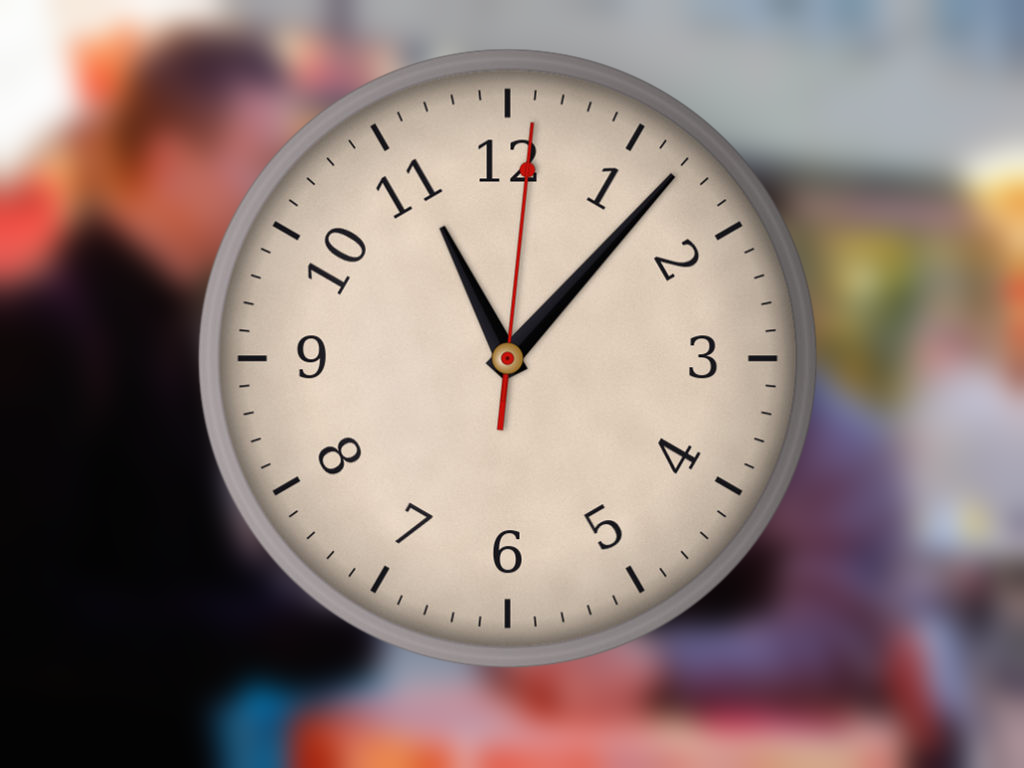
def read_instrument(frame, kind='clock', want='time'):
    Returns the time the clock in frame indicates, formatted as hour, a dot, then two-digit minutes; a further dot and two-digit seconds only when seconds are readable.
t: 11.07.01
